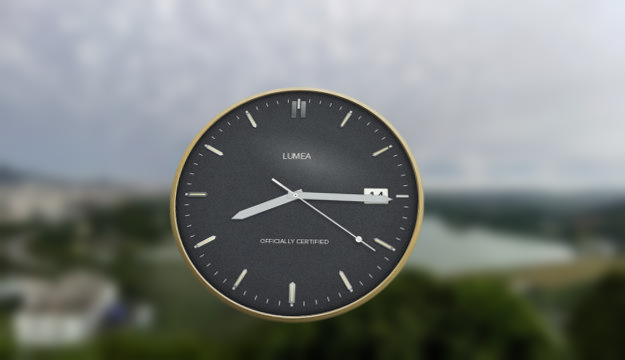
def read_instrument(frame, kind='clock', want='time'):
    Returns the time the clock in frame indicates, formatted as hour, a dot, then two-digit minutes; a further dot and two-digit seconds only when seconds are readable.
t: 8.15.21
